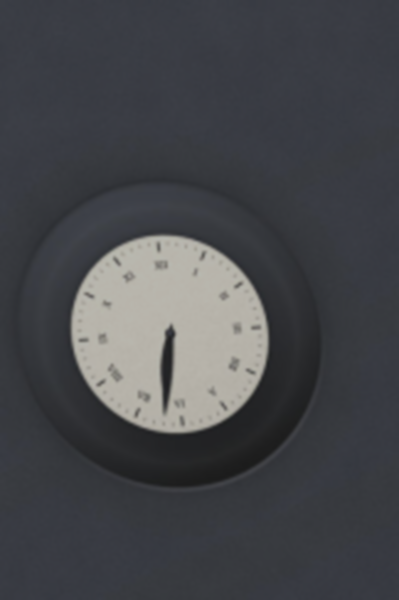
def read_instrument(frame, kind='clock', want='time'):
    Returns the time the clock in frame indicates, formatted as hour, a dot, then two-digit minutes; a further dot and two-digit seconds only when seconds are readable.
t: 6.32
